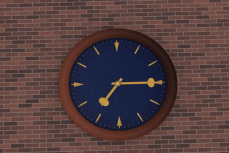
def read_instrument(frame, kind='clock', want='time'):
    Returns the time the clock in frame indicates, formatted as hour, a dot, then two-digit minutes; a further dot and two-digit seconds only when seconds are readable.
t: 7.15
